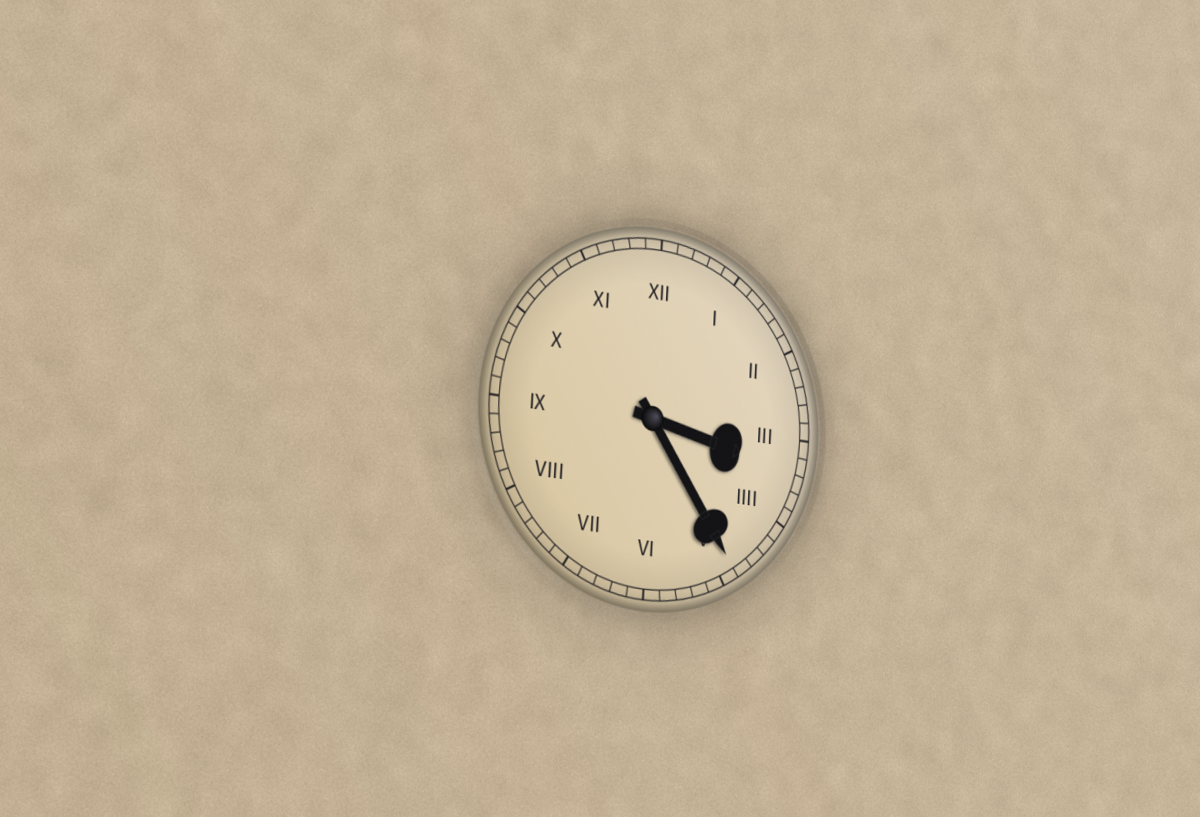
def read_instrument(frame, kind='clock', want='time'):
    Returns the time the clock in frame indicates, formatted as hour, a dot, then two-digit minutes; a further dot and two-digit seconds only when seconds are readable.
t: 3.24
